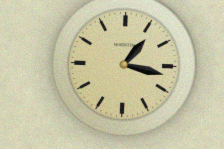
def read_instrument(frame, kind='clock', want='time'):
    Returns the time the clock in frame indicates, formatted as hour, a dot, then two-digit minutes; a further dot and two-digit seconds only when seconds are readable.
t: 1.17
